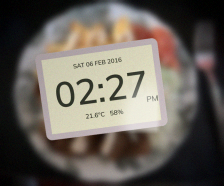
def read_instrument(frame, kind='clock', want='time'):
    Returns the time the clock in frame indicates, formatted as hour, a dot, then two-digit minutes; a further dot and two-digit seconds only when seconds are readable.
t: 2.27
